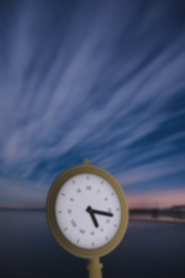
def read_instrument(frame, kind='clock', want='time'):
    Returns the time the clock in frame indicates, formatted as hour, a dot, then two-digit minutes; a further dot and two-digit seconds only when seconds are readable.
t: 5.17
